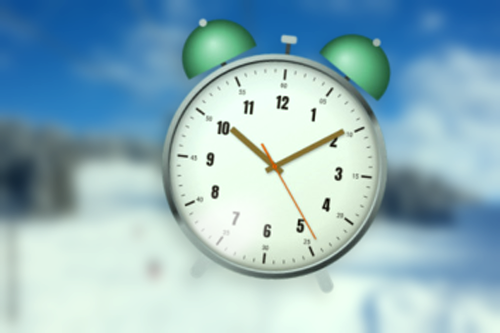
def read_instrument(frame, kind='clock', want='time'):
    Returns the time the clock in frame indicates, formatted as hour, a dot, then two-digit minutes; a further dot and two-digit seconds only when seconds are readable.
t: 10.09.24
